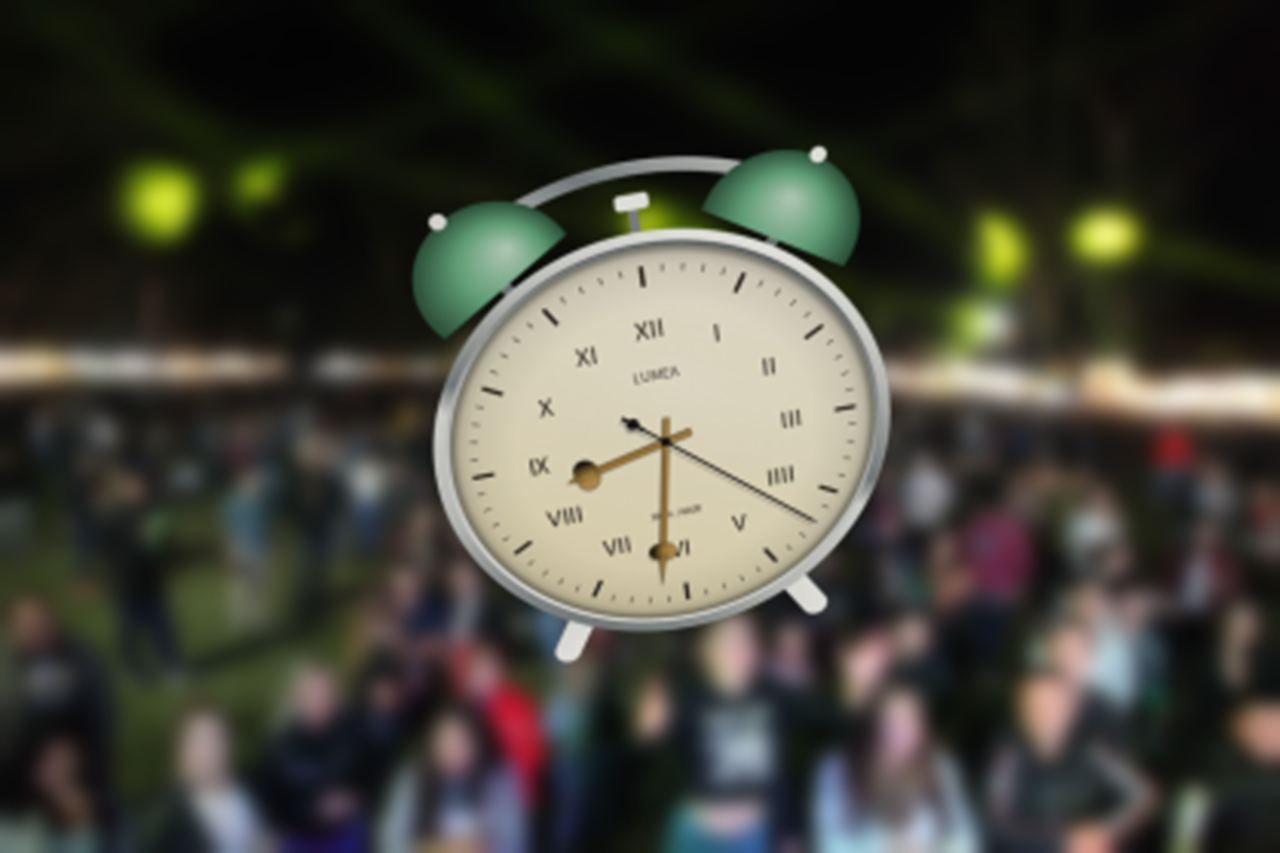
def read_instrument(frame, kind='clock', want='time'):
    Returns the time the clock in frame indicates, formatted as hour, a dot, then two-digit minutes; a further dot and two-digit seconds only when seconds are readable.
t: 8.31.22
